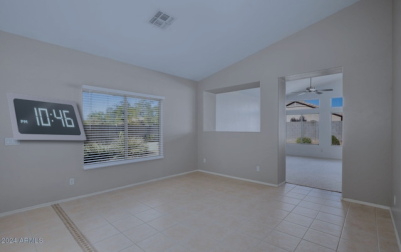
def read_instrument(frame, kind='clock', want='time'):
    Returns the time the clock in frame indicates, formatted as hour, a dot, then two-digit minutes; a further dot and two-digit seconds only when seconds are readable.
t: 10.46
